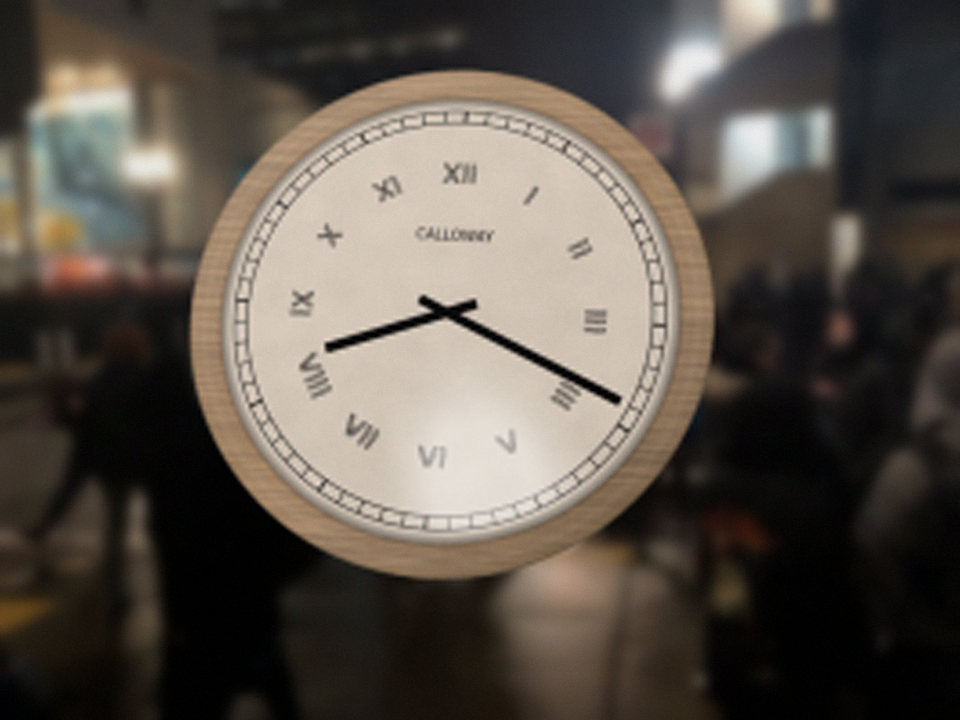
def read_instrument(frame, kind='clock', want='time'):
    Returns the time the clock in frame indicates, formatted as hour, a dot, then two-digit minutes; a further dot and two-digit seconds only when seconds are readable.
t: 8.19
